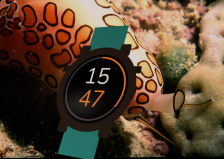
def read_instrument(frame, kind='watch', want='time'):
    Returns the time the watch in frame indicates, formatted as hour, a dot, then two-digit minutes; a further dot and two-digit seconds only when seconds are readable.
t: 15.47
